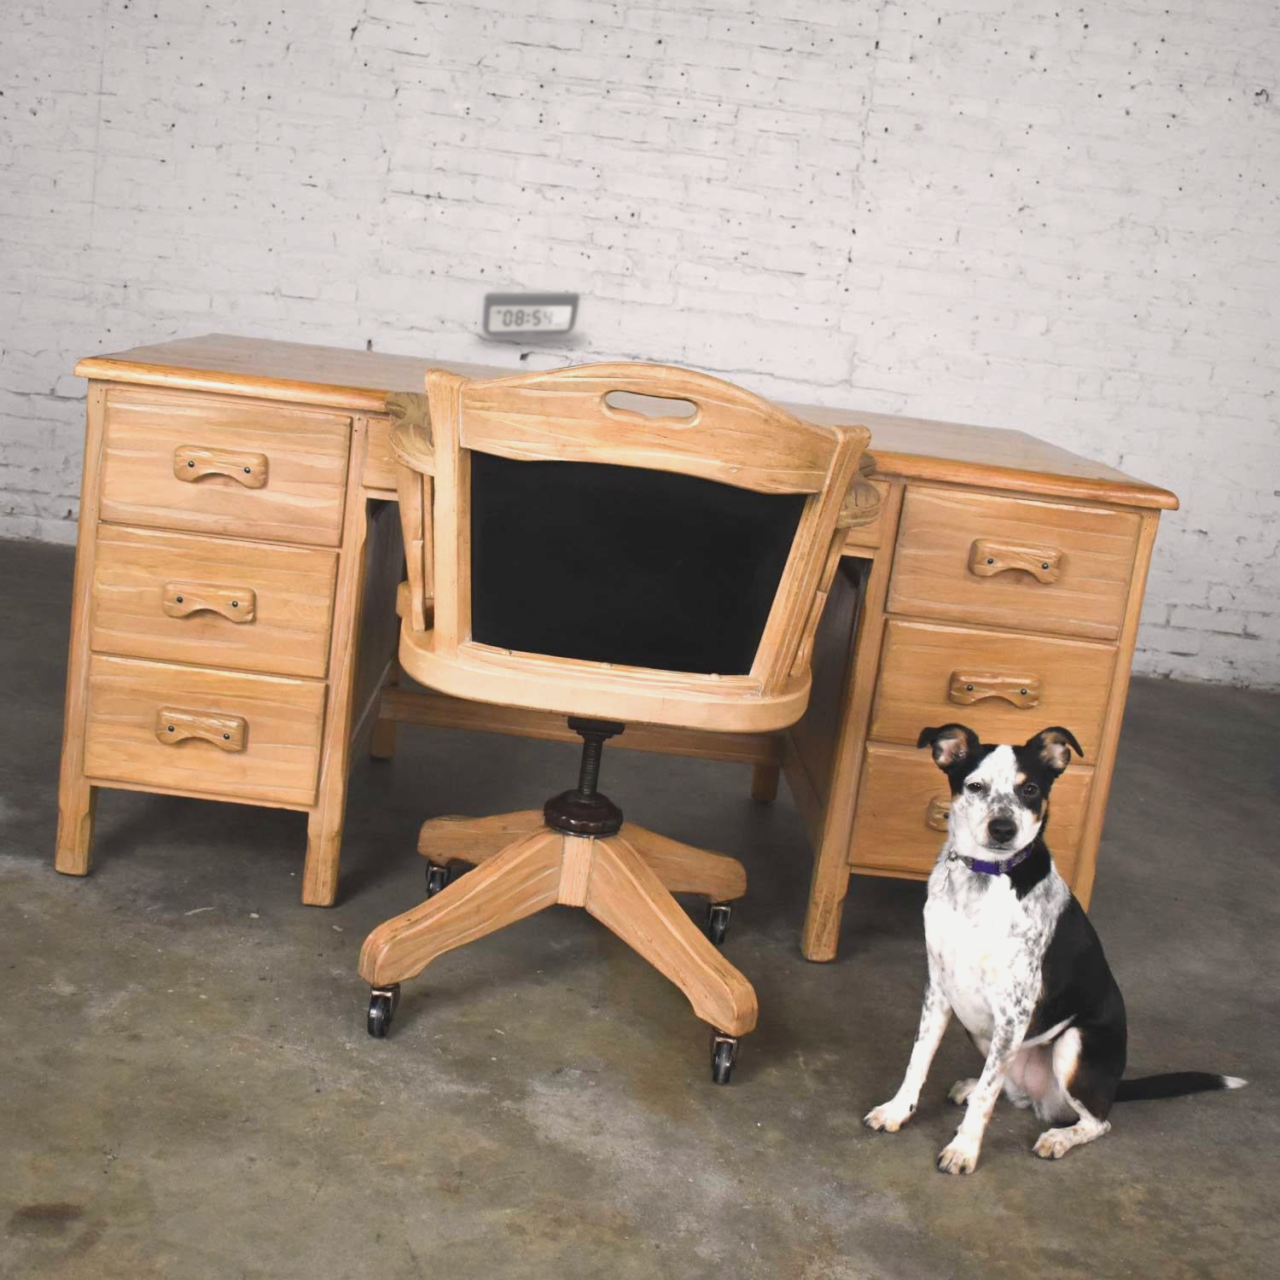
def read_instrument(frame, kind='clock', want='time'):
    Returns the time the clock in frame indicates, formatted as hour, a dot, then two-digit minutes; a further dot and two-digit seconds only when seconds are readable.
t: 8.54
